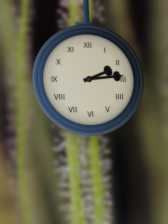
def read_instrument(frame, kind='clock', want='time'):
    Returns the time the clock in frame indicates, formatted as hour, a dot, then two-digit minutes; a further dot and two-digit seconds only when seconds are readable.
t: 2.14
